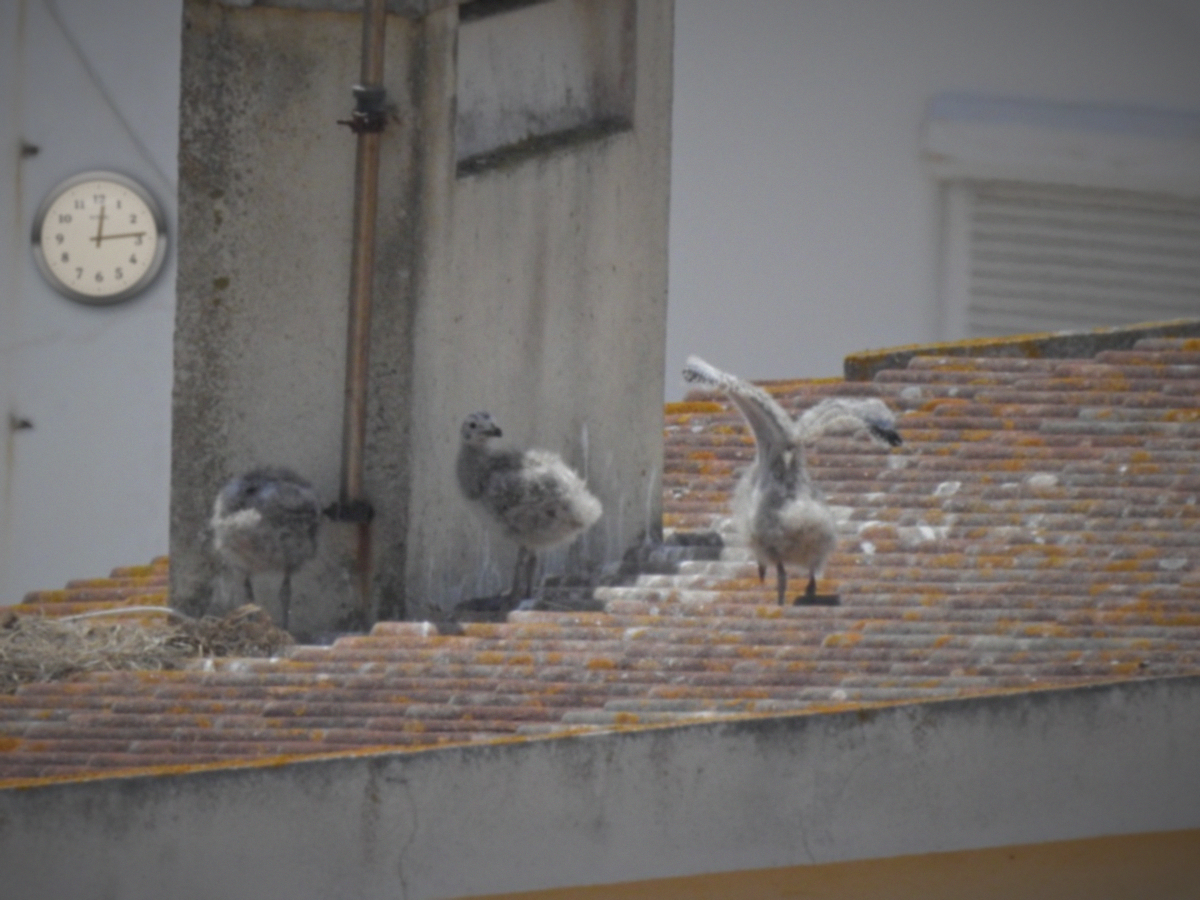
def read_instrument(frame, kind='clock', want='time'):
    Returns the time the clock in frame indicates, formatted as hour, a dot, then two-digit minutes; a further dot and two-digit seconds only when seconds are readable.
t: 12.14
